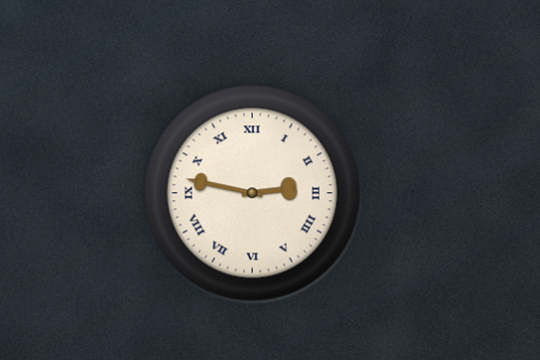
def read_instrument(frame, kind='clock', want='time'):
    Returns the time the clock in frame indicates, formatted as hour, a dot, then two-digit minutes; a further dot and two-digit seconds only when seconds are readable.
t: 2.47
